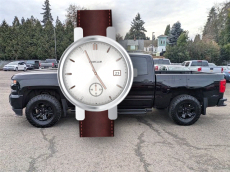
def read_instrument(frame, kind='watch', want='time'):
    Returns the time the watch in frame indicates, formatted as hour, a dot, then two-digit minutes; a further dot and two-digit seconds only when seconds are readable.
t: 4.56
